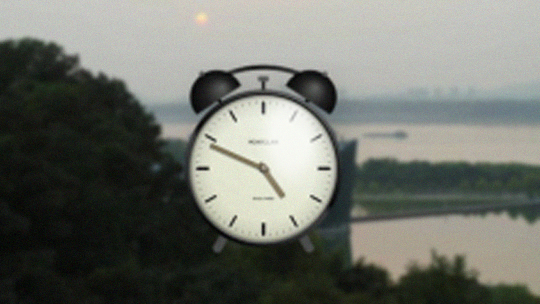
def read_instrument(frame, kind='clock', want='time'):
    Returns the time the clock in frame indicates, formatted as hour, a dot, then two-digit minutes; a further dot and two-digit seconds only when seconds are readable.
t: 4.49
